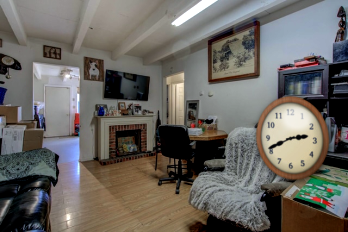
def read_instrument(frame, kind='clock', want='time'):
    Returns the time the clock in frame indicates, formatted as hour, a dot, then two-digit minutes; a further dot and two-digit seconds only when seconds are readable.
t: 2.41
